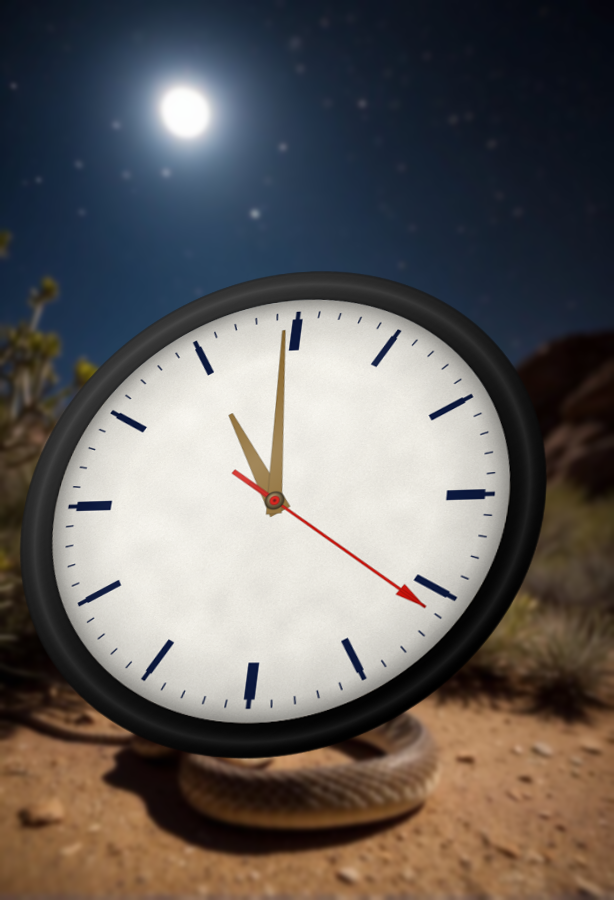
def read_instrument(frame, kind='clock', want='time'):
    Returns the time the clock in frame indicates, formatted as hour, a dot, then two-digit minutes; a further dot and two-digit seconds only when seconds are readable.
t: 10.59.21
